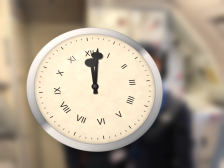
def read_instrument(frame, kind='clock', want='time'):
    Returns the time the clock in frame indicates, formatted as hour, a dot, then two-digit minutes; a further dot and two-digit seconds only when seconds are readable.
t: 12.02
